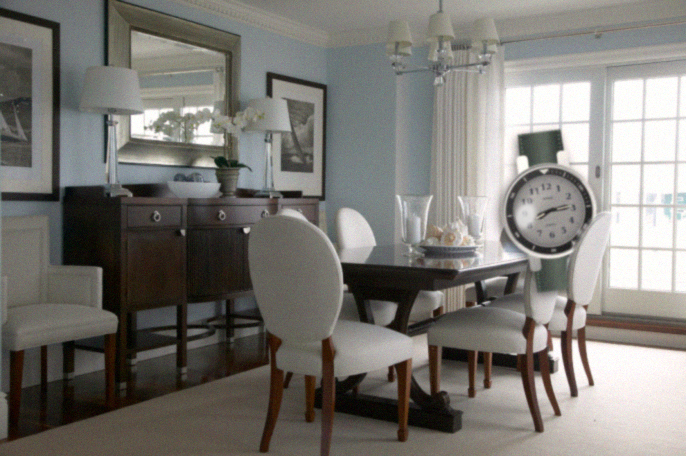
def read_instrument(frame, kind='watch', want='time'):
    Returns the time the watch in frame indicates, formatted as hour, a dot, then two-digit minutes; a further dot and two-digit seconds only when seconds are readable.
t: 8.14
